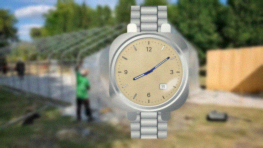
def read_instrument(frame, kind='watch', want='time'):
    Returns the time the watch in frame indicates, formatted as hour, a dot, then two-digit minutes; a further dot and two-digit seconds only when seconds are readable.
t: 8.09
